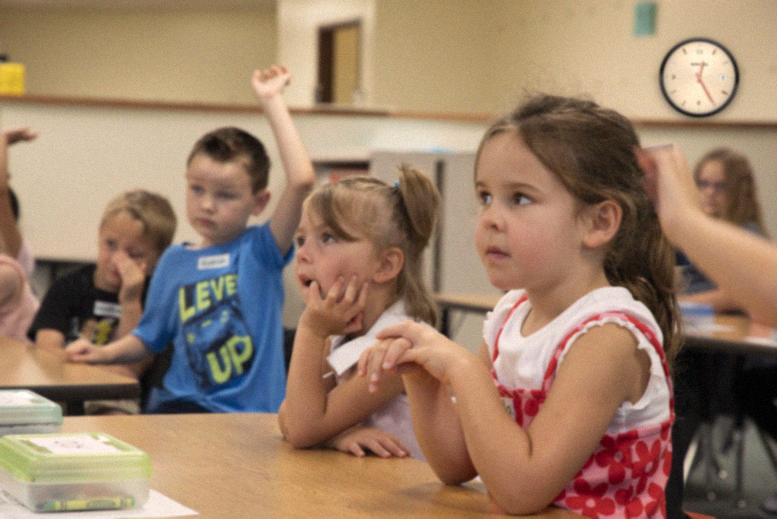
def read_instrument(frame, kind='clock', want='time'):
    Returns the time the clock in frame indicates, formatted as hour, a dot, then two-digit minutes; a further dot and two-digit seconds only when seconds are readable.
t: 12.25
